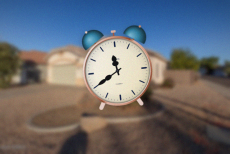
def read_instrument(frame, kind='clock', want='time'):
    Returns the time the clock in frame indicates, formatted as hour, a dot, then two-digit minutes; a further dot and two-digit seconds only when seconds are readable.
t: 11.40
